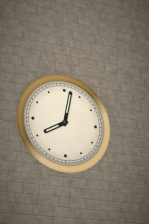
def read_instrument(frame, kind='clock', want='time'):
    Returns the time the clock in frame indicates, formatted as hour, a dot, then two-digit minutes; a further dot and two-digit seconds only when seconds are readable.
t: 8.02
